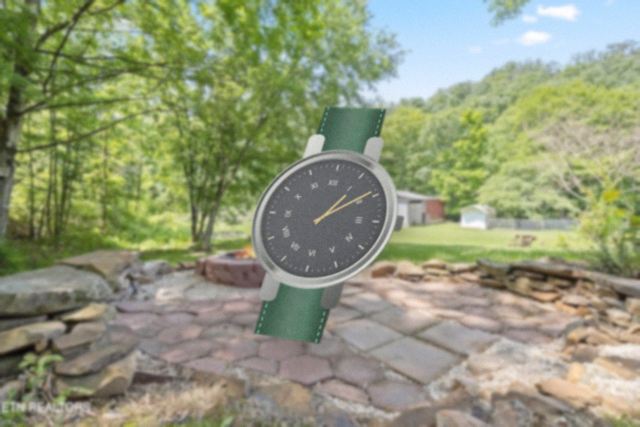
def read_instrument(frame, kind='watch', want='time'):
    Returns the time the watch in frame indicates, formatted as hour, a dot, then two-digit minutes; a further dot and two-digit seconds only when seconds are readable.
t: 1.09
